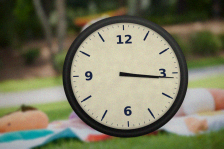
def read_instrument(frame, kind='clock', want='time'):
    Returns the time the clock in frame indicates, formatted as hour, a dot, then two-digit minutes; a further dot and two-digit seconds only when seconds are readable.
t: 3.16
